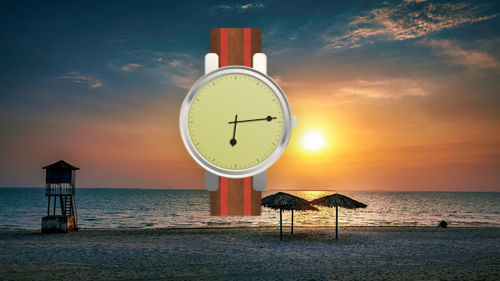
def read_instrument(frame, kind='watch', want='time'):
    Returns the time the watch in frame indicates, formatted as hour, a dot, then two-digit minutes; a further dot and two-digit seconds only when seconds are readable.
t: 6.14
